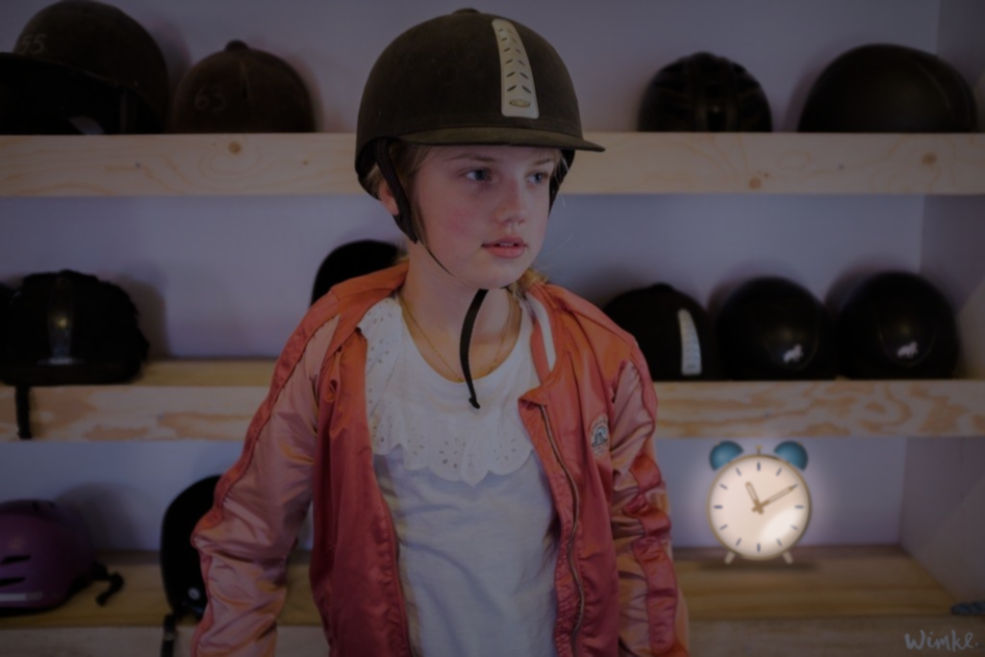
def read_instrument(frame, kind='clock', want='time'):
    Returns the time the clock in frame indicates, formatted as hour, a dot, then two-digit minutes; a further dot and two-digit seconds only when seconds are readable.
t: 11.10
